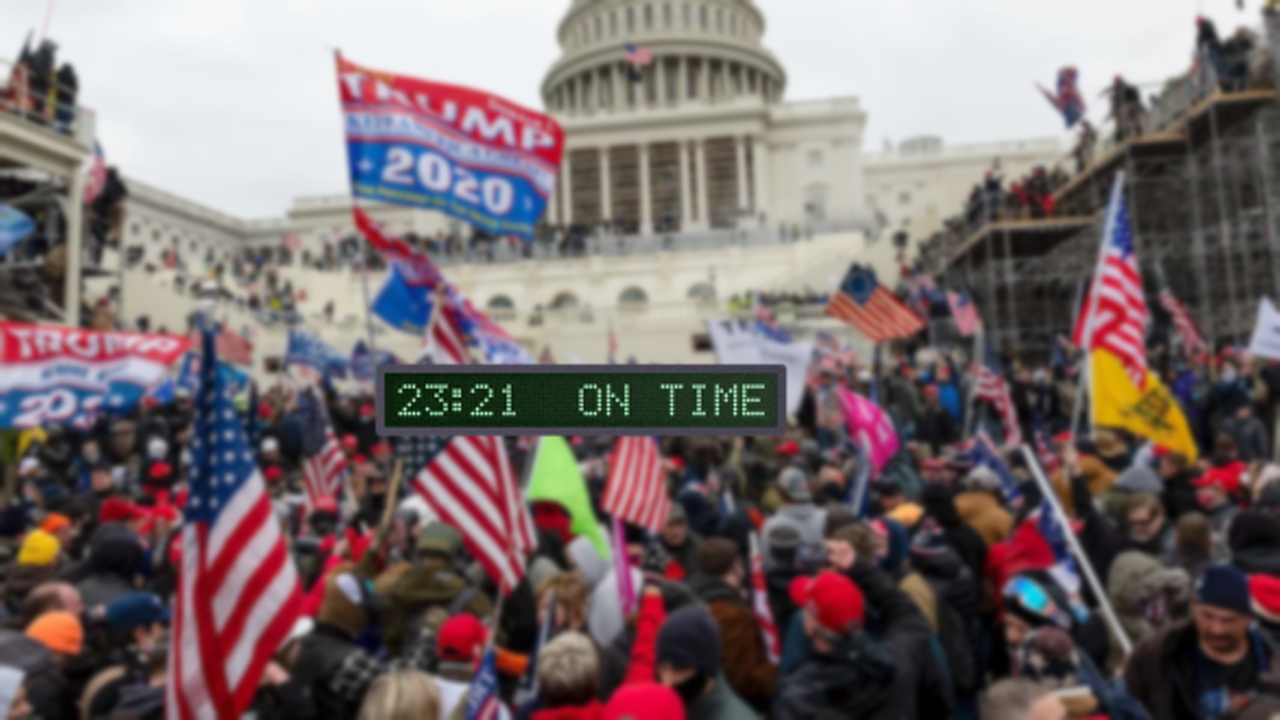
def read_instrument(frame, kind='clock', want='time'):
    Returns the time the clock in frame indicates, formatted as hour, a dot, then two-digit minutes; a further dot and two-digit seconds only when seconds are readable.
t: 23.21
